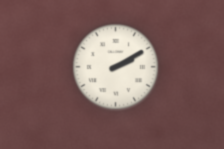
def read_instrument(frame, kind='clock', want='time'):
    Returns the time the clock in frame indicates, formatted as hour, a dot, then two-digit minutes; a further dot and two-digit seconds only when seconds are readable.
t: 2.10
